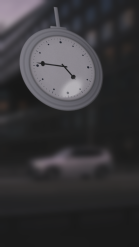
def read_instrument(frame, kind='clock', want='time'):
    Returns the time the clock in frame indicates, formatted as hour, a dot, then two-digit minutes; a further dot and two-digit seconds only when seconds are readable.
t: 4.46
